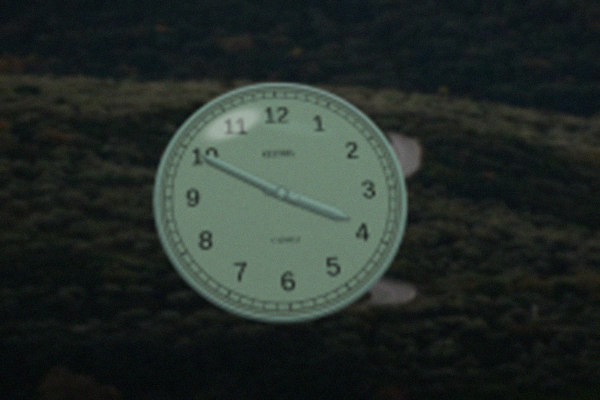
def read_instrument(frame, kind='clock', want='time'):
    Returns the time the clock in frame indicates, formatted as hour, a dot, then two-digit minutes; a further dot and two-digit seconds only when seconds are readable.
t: 3.50
